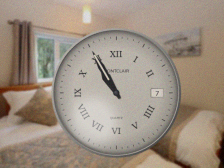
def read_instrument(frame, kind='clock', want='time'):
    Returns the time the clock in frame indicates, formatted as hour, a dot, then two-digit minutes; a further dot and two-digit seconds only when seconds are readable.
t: 10.55
